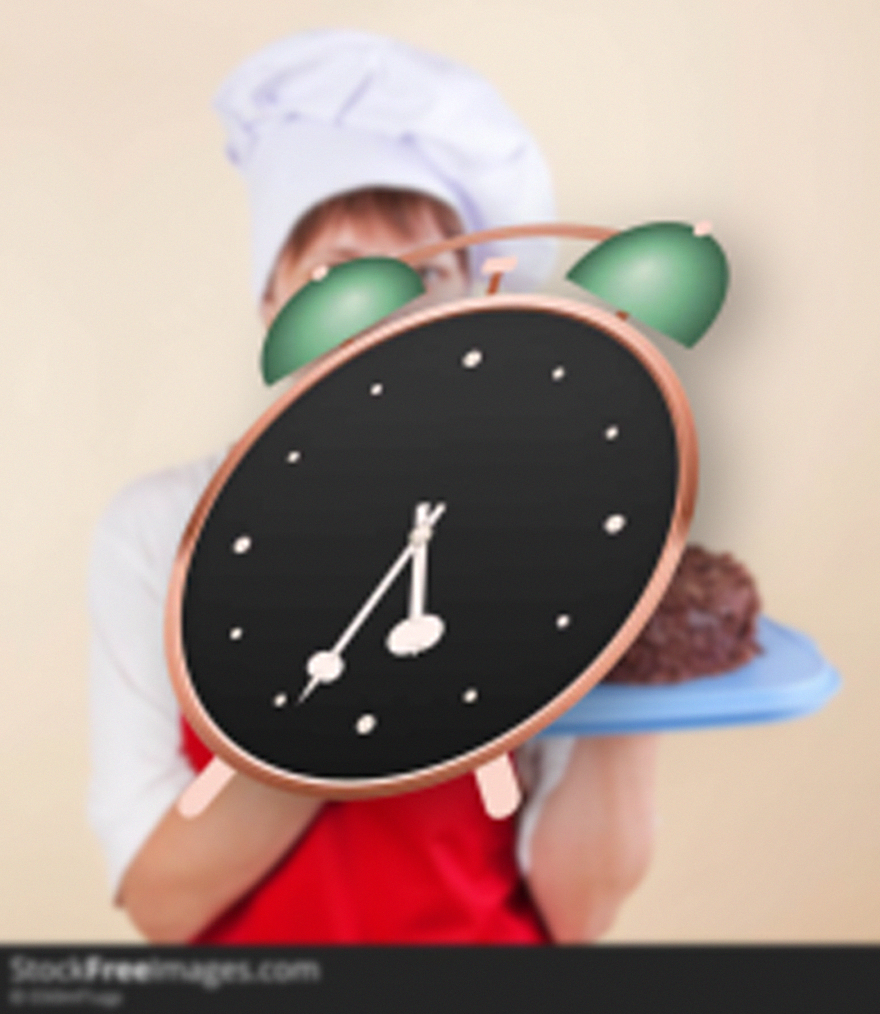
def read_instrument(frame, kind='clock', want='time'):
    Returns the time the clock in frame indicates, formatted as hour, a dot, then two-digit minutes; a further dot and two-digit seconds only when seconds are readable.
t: 5.34
